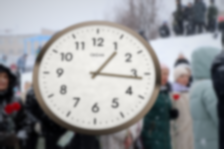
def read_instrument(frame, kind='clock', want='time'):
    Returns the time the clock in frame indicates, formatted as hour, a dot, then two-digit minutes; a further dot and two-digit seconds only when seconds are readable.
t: 1.16
